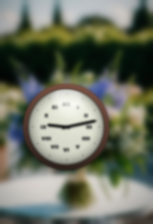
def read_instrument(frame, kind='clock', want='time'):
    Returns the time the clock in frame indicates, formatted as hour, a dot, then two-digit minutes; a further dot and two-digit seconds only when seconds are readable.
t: 9.13
